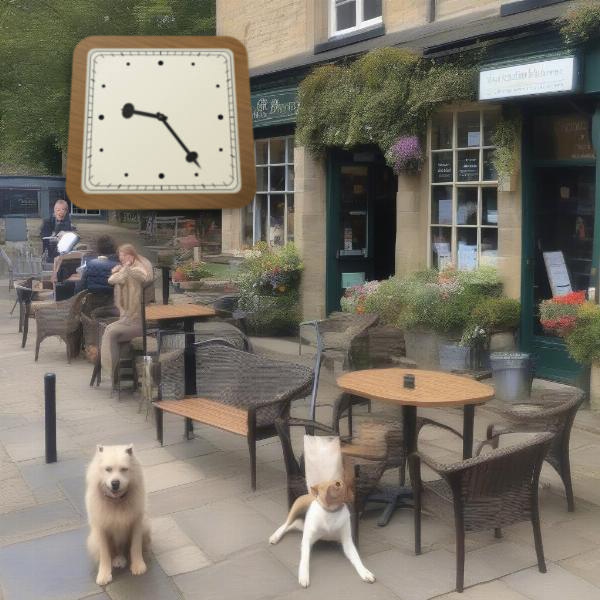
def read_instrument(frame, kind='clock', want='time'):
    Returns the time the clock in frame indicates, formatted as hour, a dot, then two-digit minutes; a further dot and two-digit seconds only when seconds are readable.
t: 9.24
